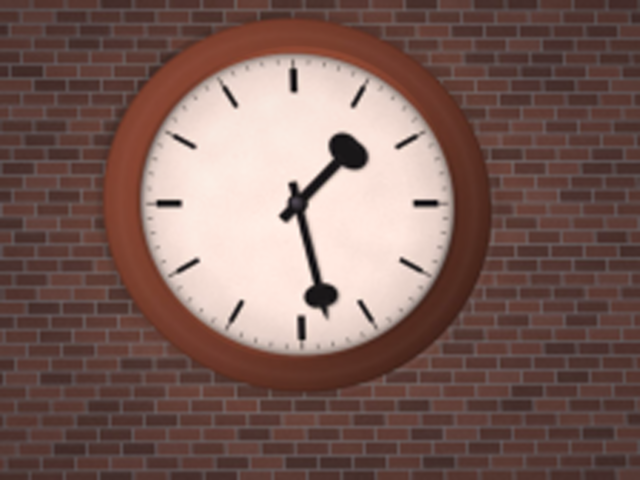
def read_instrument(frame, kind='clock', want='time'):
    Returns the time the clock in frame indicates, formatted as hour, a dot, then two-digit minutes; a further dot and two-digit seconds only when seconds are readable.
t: 1.28
